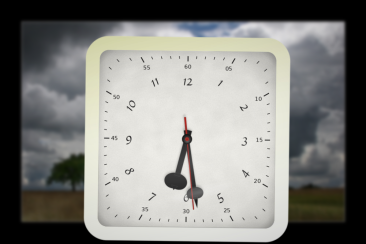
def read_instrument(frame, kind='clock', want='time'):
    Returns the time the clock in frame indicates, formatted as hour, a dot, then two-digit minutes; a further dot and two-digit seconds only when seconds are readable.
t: 6.28.29
